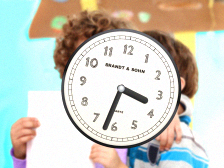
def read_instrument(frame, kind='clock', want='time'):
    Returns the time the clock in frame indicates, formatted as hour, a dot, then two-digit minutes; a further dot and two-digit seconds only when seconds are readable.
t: 3.32
